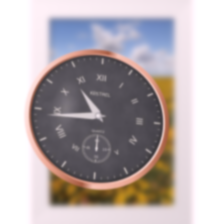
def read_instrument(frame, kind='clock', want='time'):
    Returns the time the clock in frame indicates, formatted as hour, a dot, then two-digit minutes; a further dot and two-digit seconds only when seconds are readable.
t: 10.44
